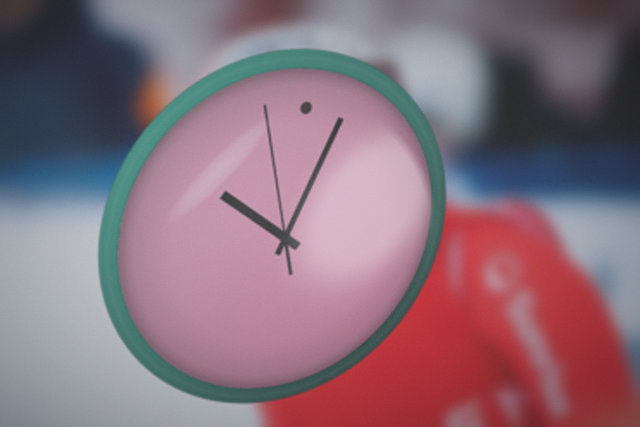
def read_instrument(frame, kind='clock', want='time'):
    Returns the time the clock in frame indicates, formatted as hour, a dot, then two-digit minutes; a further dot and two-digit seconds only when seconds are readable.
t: 10.02.57
